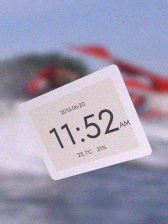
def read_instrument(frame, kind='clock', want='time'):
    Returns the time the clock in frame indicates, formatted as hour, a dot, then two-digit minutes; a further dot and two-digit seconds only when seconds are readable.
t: 11.52
